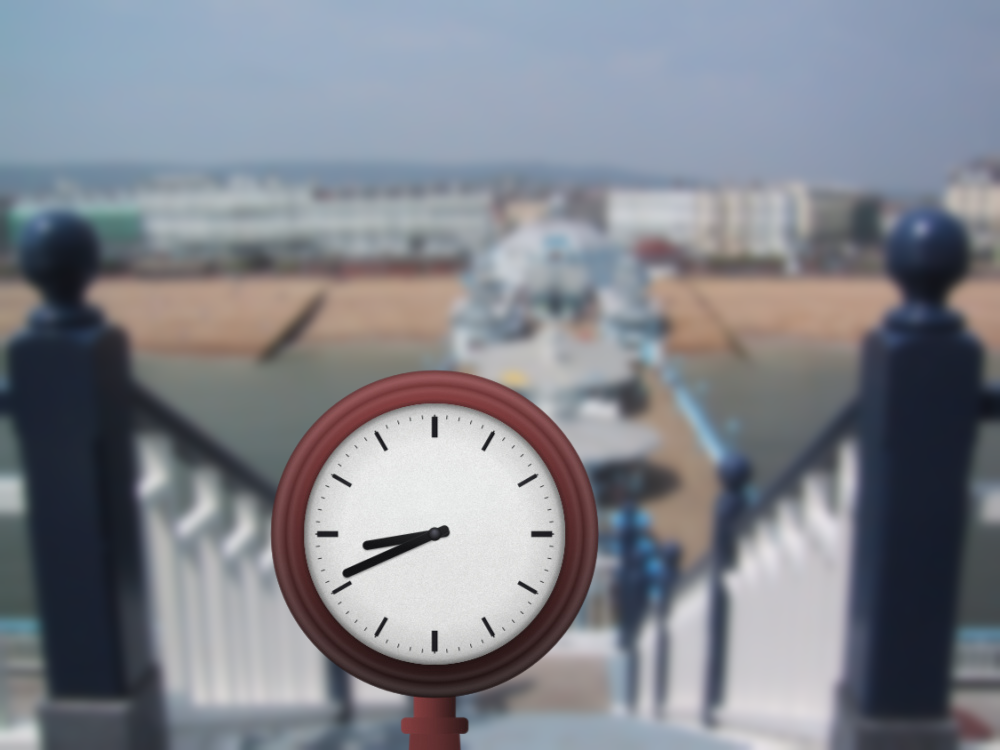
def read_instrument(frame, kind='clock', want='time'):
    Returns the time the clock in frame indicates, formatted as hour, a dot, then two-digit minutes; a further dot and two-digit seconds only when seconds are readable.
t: 8.41
